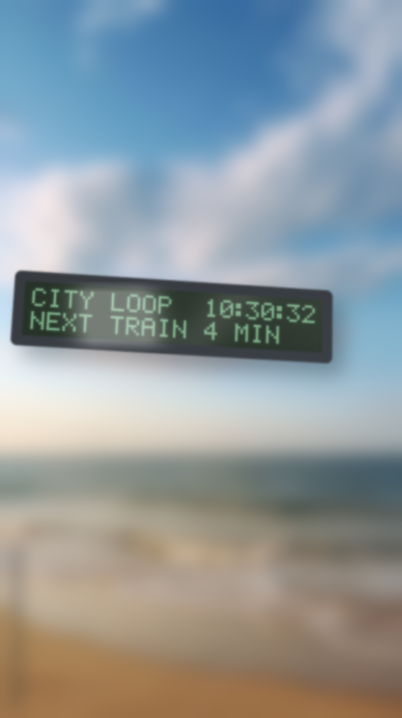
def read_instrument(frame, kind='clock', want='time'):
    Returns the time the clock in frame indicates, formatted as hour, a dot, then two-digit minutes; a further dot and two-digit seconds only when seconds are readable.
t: 10.30.32
